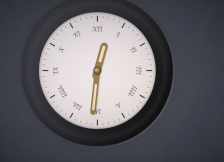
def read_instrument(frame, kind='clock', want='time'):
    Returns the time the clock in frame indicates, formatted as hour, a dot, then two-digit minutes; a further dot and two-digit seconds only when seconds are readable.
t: 12.31
